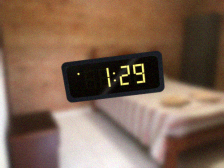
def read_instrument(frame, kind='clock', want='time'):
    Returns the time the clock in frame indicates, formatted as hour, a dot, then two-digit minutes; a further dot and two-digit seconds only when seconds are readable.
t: 1.29
